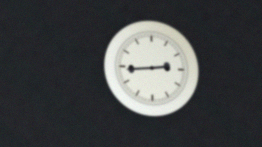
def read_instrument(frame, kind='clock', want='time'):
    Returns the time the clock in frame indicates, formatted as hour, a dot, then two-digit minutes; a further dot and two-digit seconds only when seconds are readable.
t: 2.44
